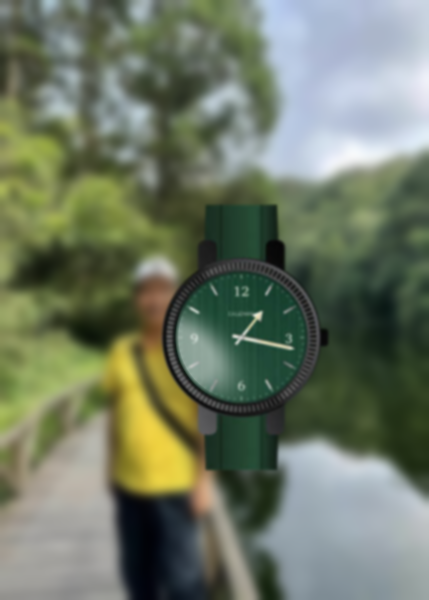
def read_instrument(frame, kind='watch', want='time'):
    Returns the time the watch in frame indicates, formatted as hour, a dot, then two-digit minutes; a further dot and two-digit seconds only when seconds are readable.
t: 1.17
